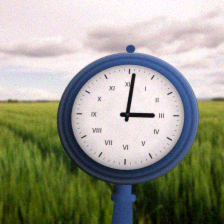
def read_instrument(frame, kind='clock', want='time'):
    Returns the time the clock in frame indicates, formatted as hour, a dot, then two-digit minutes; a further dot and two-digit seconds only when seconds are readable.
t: 3.01
